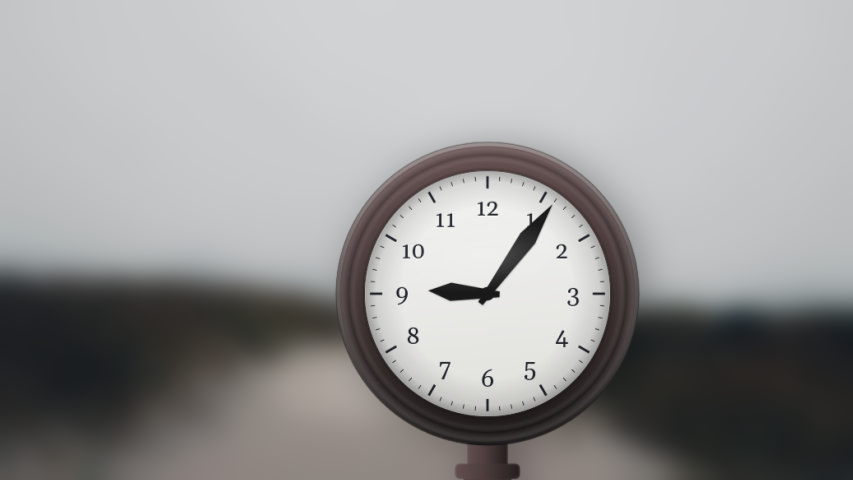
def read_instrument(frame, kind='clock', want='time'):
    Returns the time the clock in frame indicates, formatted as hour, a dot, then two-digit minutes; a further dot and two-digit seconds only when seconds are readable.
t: 9.06
